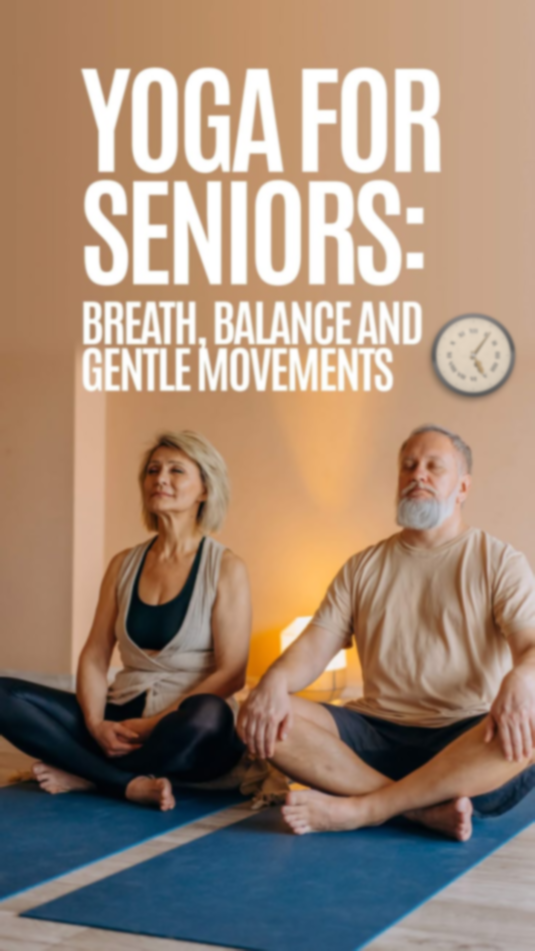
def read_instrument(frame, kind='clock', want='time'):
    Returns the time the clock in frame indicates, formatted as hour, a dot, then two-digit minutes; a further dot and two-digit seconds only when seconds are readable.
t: 5.06
